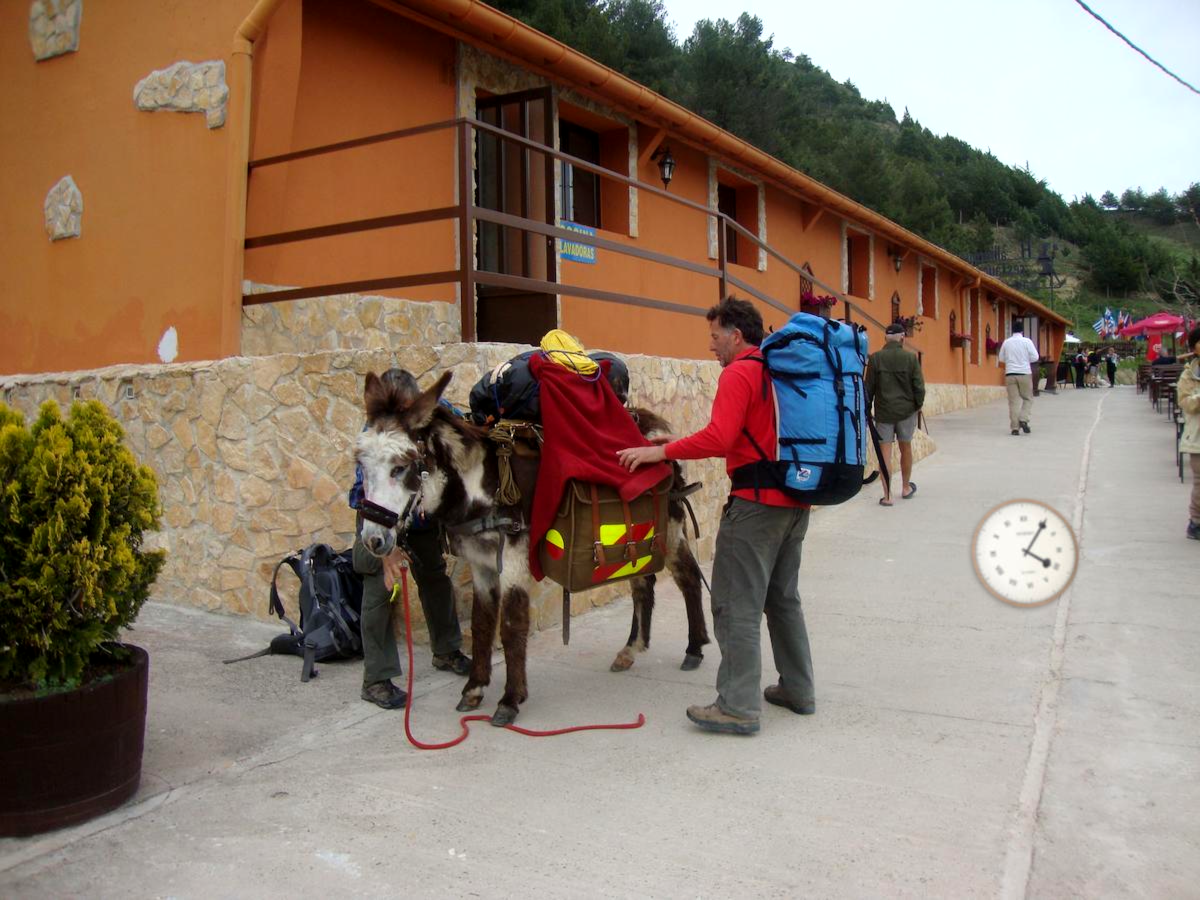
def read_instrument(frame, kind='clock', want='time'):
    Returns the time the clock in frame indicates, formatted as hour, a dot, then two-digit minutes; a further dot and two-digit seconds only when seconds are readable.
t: 4.06
